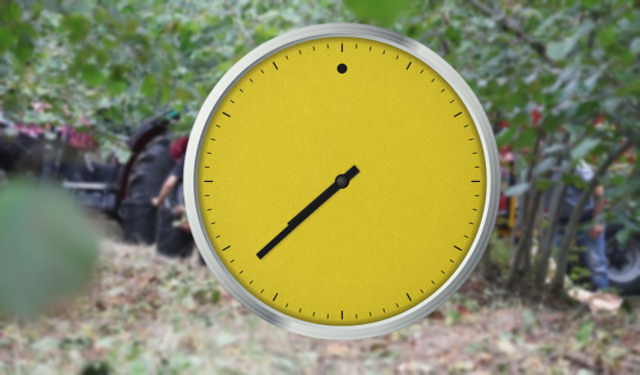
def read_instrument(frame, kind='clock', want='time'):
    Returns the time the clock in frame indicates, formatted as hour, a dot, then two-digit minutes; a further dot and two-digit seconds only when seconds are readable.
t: 7.38
